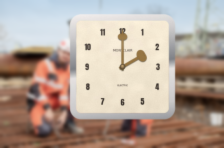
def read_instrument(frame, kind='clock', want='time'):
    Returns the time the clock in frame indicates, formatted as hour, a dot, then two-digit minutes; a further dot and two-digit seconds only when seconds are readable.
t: 2.00
